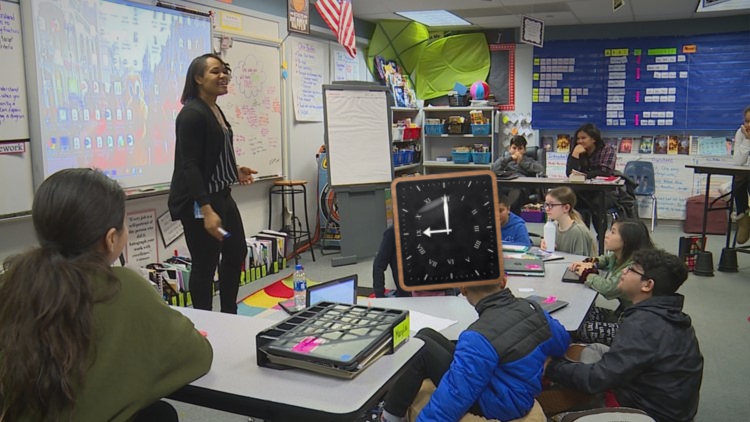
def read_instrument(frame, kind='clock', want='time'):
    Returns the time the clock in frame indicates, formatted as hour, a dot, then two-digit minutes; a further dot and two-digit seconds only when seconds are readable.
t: 9.00
